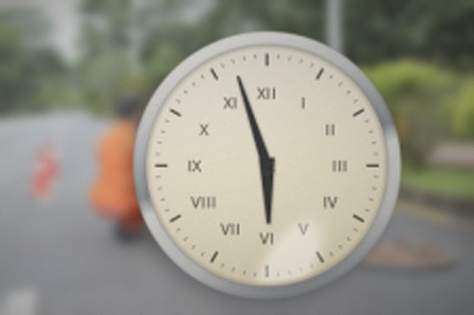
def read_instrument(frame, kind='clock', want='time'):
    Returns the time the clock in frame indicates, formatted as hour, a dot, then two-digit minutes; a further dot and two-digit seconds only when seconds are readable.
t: 5.57
